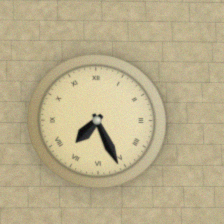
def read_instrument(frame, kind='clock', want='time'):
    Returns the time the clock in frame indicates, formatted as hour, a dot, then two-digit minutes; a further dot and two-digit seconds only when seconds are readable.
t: 7.26
